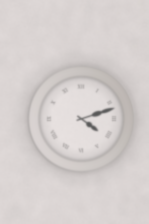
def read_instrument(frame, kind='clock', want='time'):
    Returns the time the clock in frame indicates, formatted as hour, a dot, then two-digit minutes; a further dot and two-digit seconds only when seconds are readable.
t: 4.12
